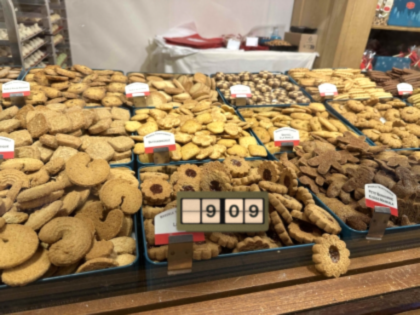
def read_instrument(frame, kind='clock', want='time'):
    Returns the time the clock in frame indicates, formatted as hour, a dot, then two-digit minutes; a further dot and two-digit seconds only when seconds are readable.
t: 9.09
